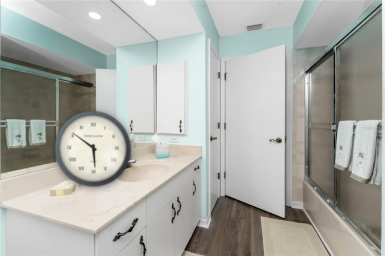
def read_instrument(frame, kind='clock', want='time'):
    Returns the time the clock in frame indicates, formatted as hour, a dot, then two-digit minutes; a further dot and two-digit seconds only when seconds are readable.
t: 5.51
